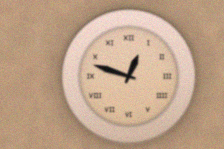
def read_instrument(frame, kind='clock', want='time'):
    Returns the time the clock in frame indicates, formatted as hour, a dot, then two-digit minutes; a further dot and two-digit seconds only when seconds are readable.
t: 12.48
